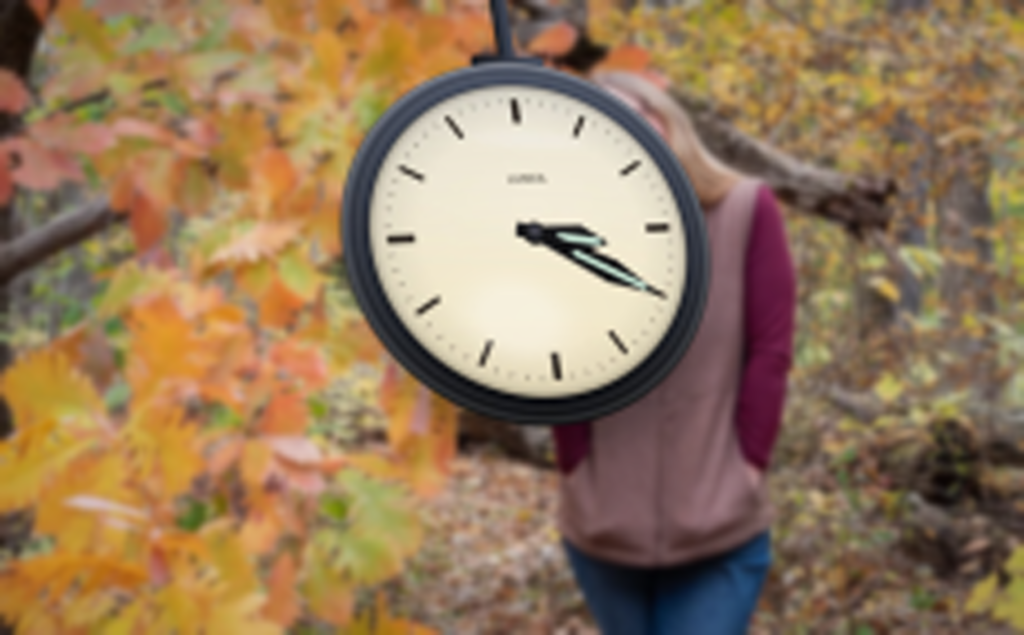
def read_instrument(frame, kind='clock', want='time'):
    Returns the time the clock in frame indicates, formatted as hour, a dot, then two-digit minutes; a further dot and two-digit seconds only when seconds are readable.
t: 3.20
